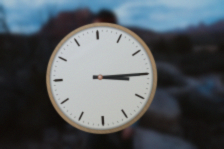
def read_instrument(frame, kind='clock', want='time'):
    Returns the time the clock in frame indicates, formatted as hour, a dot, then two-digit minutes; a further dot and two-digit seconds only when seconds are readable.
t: 3.15
